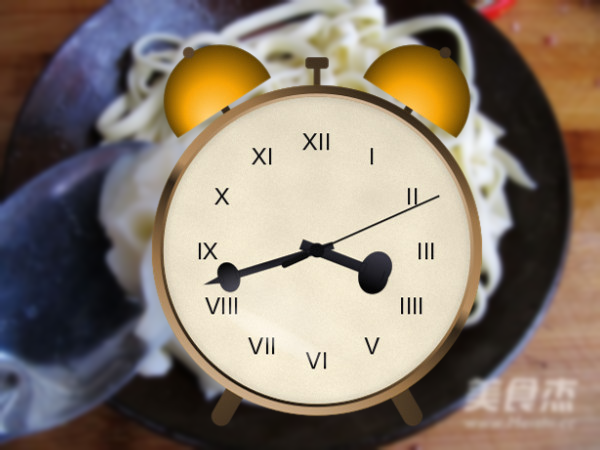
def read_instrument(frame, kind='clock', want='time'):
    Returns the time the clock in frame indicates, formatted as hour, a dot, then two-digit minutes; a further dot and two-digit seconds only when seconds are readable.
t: 3.42.11
